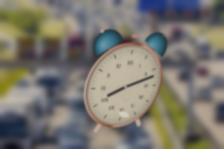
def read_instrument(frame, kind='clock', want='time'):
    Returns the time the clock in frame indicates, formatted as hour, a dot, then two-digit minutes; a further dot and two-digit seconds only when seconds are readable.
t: 8.12
